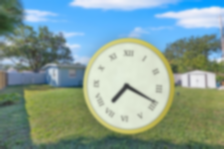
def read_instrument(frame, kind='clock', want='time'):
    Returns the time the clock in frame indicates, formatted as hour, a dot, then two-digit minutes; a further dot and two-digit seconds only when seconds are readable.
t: 7.19
